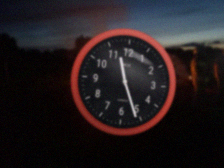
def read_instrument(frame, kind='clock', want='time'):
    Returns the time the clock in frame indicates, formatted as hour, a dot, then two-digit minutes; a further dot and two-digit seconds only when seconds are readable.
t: 11.26
